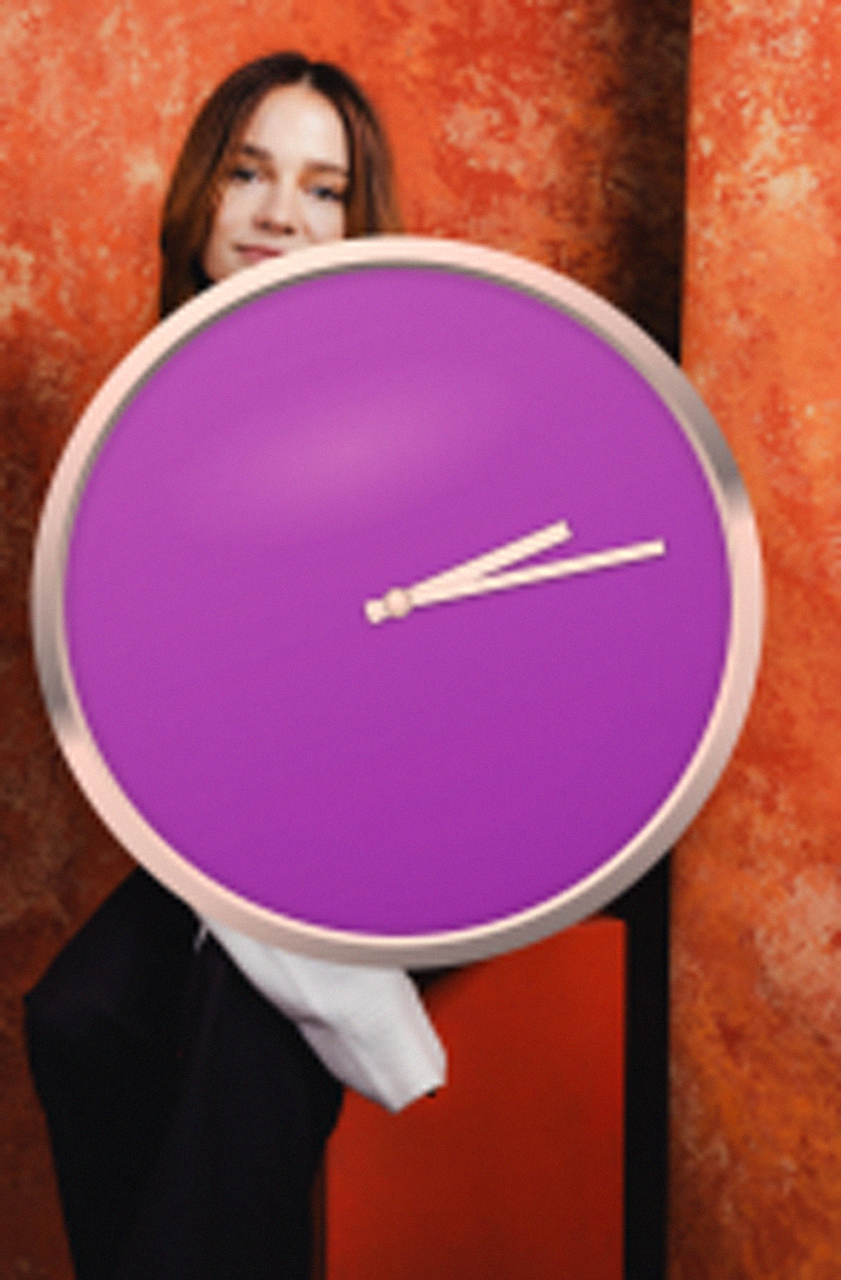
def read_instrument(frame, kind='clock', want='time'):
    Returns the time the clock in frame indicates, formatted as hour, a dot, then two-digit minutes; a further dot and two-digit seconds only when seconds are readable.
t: 2.13
